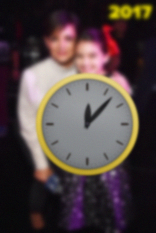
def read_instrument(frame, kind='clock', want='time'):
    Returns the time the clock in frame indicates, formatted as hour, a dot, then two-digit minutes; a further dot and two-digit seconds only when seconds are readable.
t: 12.07
